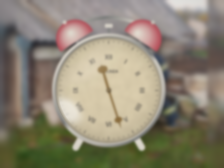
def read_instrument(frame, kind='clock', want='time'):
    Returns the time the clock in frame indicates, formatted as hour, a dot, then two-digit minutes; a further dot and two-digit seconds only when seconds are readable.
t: 11.27
